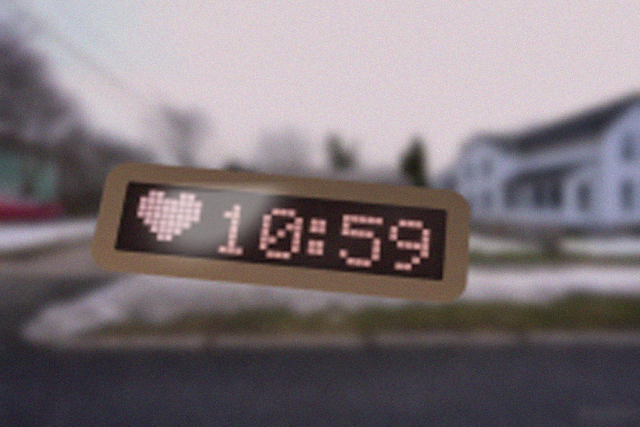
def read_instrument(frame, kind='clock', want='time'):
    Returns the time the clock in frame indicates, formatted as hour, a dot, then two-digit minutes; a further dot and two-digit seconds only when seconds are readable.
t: 10.59
